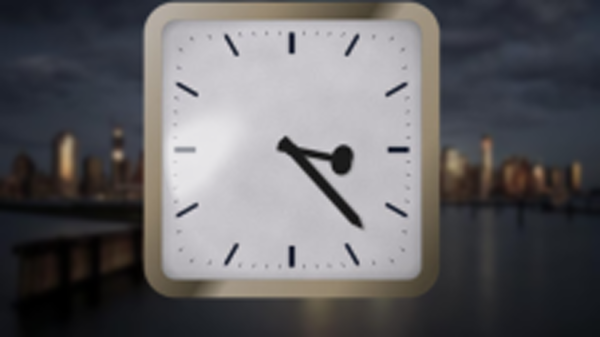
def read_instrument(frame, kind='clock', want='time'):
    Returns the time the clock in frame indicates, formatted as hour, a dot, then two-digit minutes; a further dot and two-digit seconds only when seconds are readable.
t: 3.23
